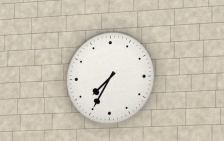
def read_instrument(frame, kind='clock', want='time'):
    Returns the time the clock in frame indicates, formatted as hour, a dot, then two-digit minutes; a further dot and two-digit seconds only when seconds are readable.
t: 7.35
